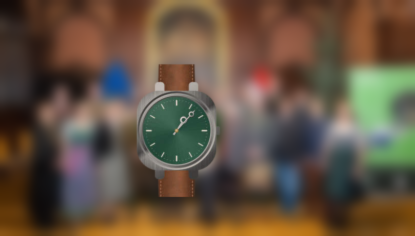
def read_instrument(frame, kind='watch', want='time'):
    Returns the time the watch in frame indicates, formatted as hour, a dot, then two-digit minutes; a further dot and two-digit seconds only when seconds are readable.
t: 1.07
